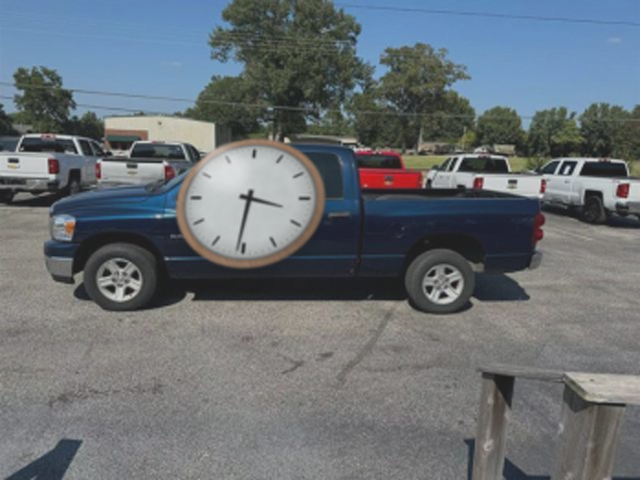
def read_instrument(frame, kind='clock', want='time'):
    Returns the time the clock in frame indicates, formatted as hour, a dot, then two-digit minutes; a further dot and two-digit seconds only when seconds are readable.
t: 3.31
